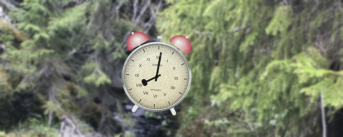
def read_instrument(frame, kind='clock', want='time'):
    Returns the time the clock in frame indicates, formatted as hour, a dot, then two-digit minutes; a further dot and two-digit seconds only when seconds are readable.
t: 8.01
